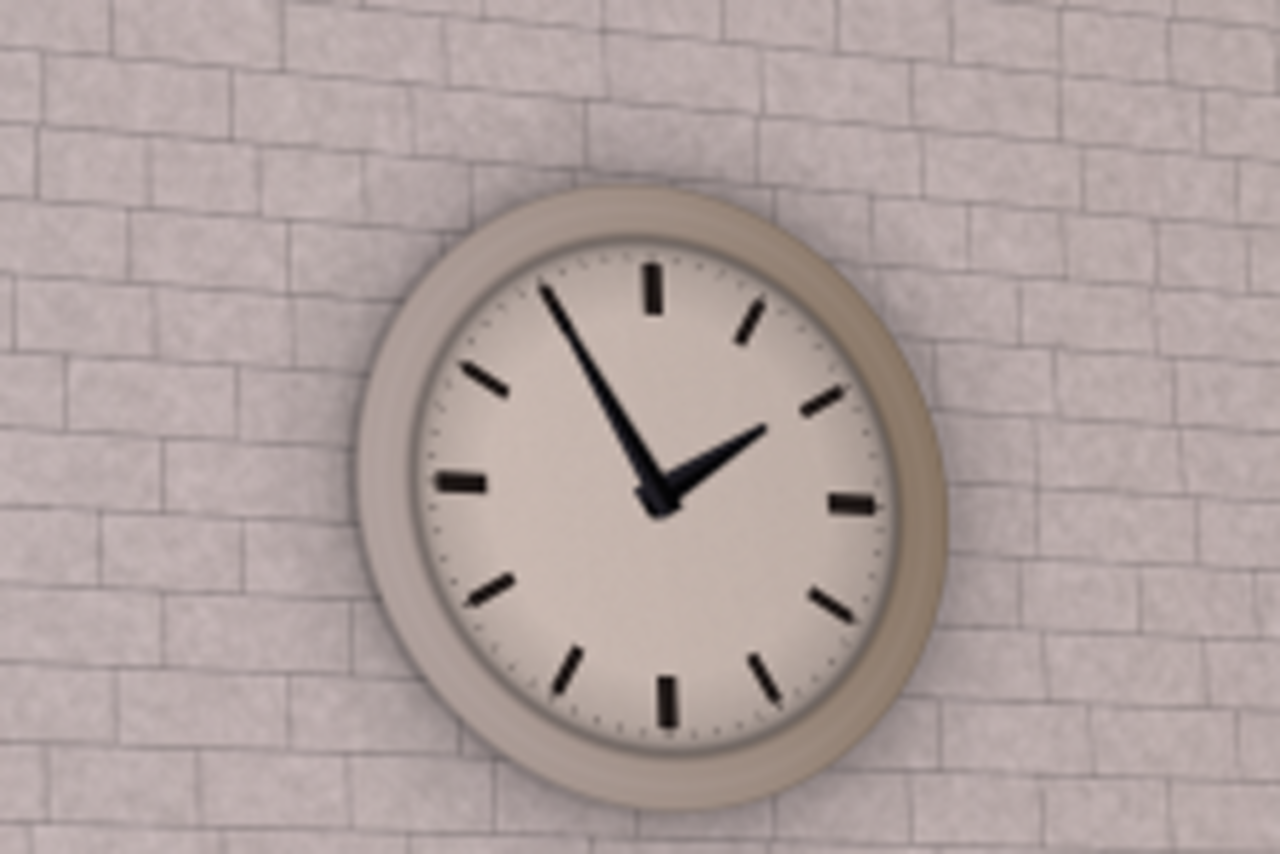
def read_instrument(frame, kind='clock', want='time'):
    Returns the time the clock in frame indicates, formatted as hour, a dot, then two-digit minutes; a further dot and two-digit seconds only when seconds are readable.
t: 1.55
